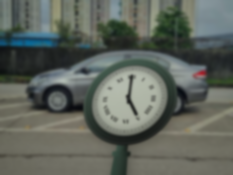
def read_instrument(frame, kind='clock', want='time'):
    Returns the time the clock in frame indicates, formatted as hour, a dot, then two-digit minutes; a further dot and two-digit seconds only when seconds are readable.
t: 5.00
